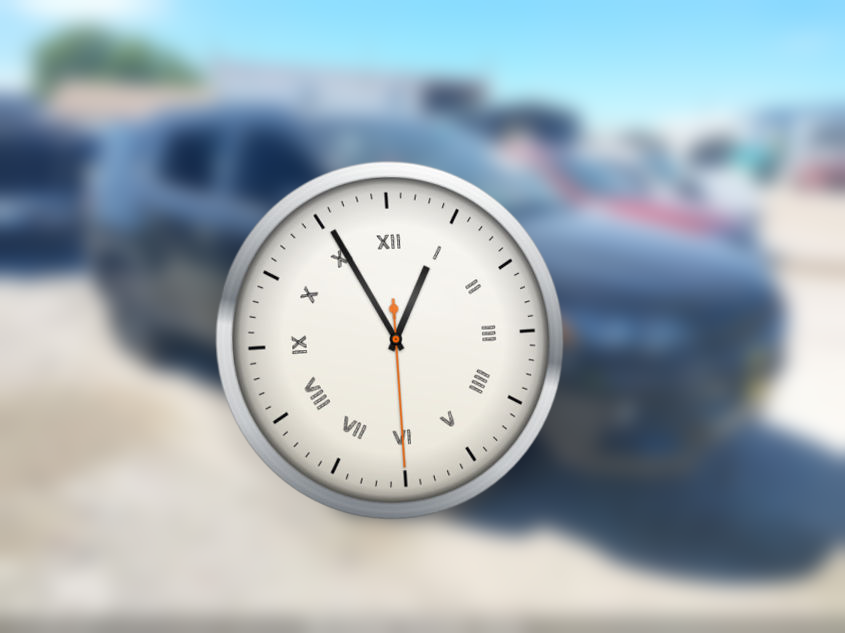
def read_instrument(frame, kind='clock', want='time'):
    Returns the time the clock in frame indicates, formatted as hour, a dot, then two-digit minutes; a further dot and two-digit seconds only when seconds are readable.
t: 12.55.30
